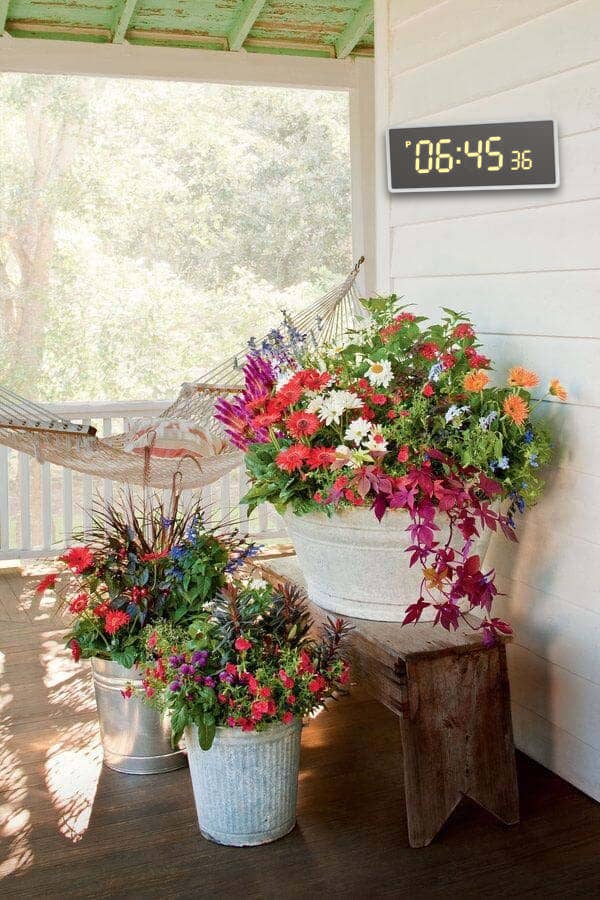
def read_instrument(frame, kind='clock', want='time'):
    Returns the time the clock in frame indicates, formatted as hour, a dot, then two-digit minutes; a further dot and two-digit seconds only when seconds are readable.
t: 6.45.36
